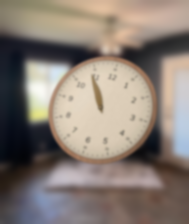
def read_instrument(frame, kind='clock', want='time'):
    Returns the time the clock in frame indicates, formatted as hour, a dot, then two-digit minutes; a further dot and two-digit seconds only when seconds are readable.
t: 10.54
